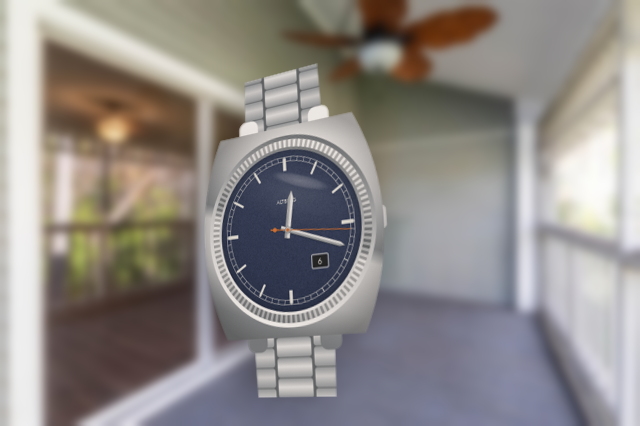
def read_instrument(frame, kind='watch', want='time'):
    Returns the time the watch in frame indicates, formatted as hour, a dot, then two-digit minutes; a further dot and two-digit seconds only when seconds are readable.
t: 12.18.16
